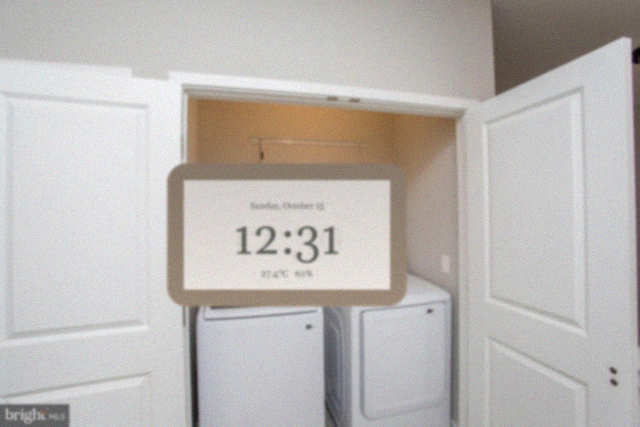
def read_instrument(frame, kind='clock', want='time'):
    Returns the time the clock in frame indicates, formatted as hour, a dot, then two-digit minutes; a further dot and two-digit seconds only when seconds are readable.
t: 12.31
